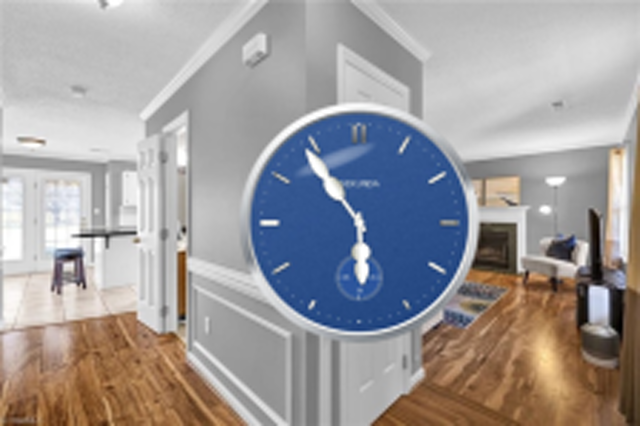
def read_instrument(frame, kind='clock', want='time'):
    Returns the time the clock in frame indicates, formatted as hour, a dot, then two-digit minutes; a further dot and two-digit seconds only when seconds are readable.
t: 5.54
